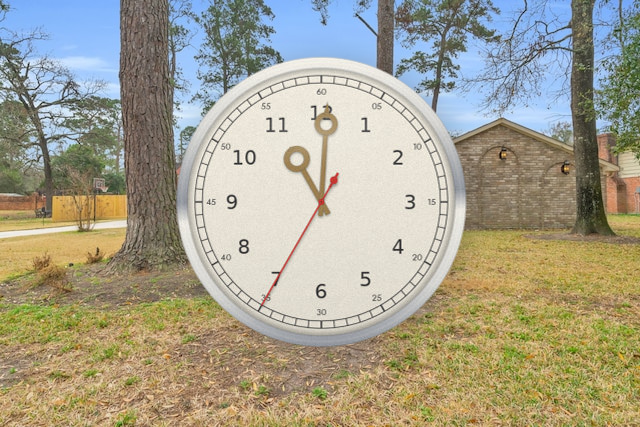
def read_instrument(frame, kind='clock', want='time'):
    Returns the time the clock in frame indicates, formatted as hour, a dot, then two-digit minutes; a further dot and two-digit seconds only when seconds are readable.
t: 11.00.35
